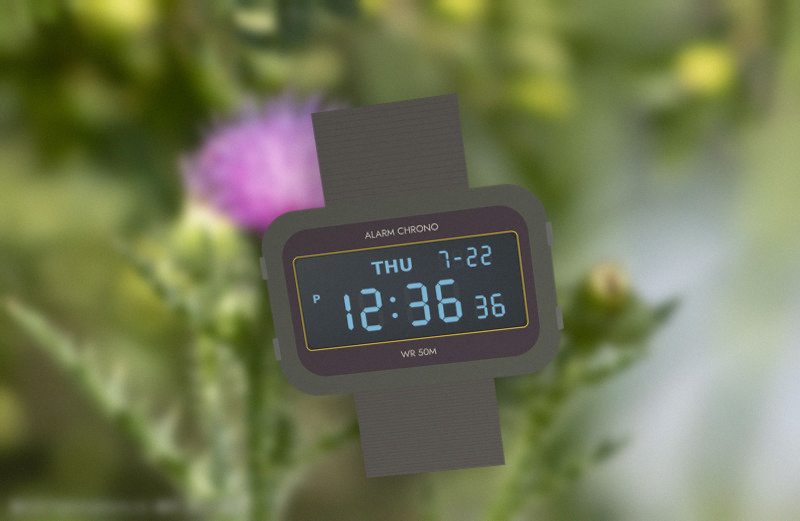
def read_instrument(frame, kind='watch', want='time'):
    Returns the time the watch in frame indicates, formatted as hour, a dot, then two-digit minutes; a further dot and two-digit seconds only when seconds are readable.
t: 12.36.36
